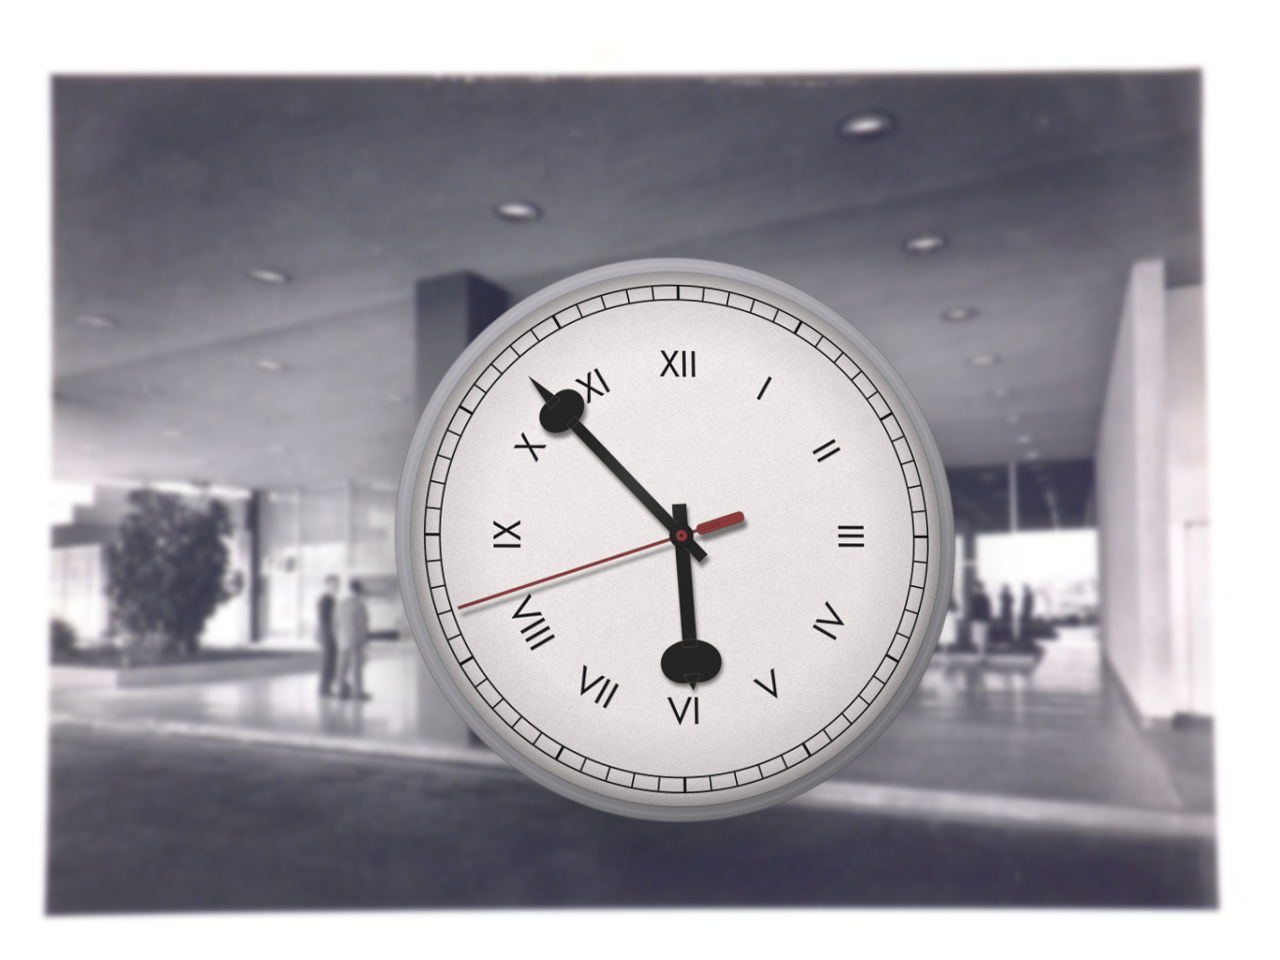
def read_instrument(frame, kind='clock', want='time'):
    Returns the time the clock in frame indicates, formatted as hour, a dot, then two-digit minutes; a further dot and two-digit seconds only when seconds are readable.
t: 5.52.42
